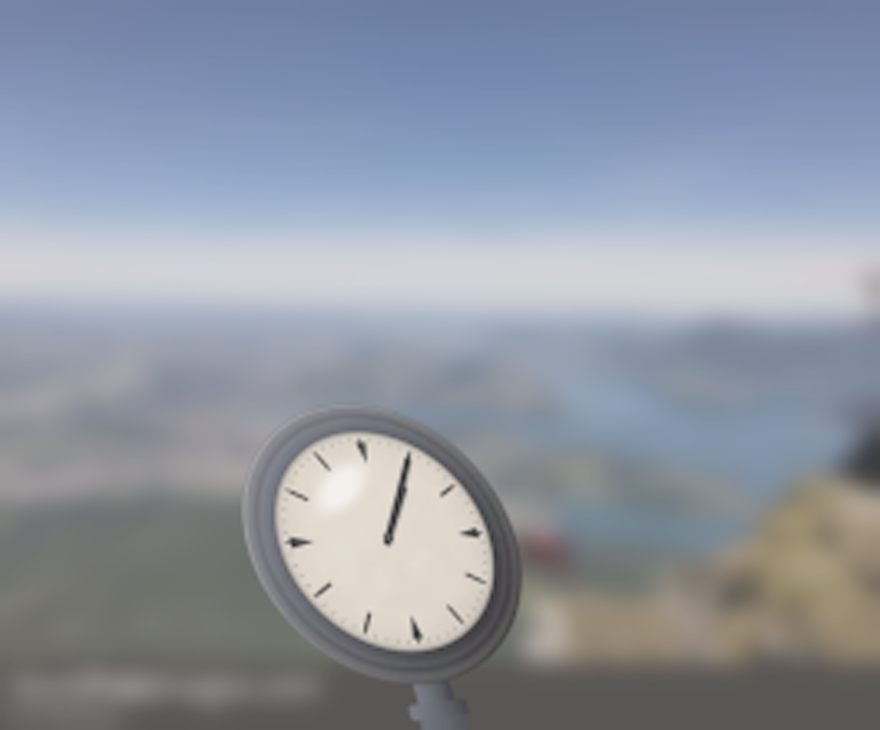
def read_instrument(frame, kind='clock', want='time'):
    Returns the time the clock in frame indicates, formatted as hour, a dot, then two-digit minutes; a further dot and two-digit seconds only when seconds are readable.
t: 1.05
